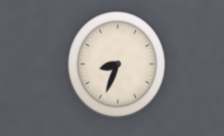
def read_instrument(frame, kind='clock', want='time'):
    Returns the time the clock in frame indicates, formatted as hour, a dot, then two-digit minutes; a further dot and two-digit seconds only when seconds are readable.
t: 8.34
